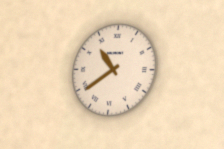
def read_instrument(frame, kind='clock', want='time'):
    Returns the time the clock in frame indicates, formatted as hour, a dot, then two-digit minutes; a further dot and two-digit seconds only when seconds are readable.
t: 10.39
